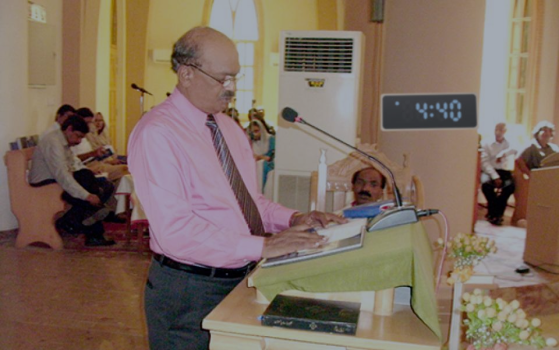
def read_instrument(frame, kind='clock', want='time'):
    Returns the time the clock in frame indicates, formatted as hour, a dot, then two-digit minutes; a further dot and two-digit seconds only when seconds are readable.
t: 4.40
